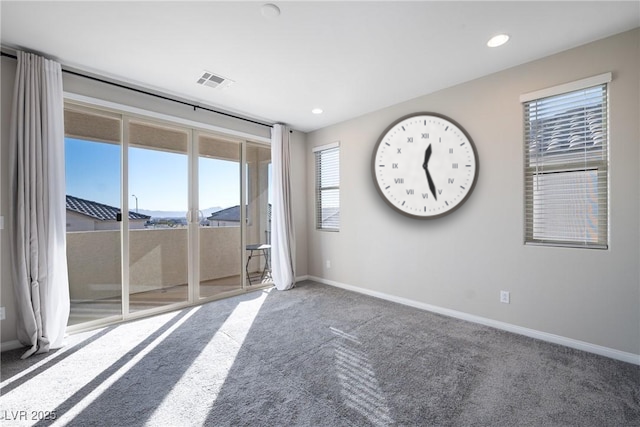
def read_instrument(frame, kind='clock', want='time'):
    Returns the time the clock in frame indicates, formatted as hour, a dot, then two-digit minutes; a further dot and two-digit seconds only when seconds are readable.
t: 12.27
